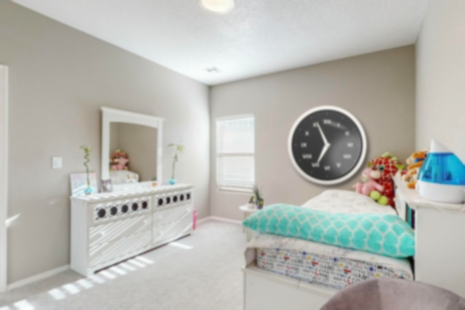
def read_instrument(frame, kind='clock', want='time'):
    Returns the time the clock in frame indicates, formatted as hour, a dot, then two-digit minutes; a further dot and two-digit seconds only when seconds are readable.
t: 6.56
